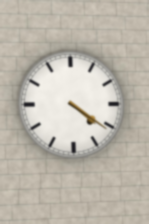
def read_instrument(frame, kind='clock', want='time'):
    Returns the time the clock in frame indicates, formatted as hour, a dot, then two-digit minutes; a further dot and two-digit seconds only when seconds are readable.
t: 4.21
